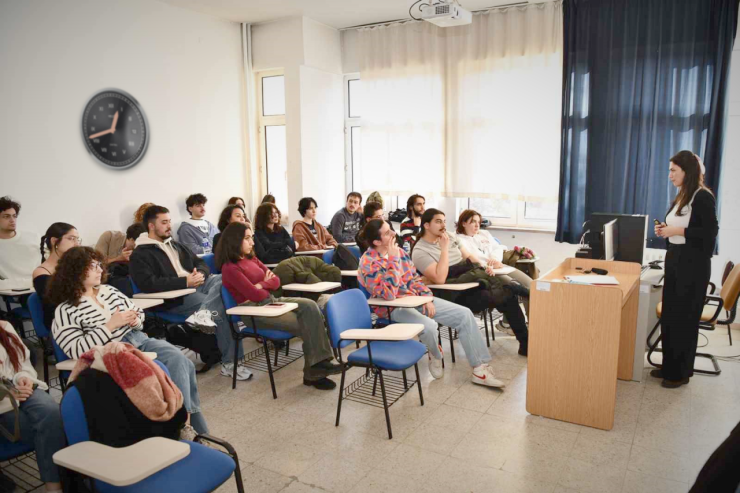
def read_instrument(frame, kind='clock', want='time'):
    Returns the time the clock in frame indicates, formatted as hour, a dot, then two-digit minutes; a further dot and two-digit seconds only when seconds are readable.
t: 12.42
